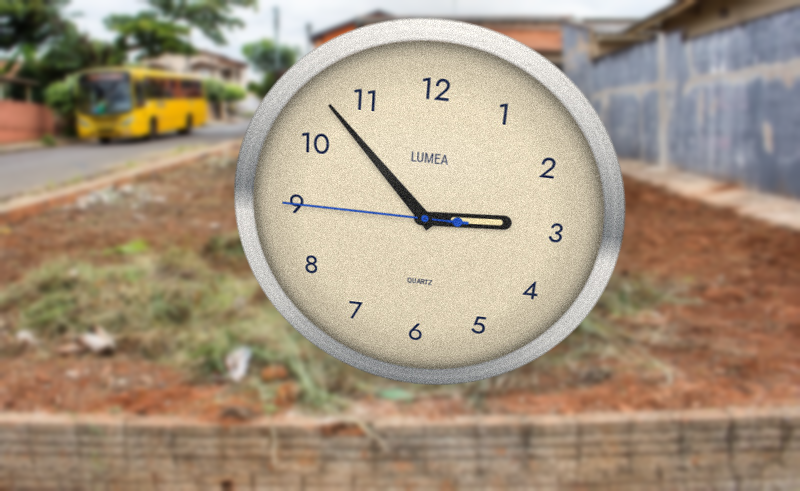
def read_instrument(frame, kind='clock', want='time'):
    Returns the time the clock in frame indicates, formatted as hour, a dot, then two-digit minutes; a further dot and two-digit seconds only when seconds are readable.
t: 2.52.45
